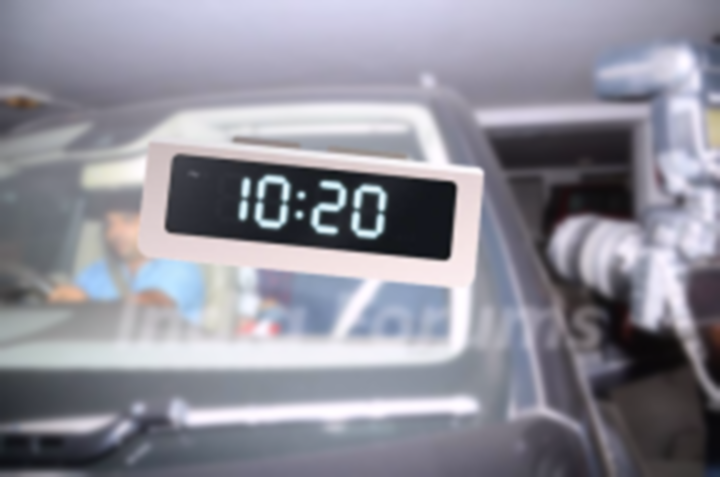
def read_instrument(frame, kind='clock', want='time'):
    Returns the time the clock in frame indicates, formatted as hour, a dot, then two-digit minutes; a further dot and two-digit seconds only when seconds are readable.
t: 10.20
